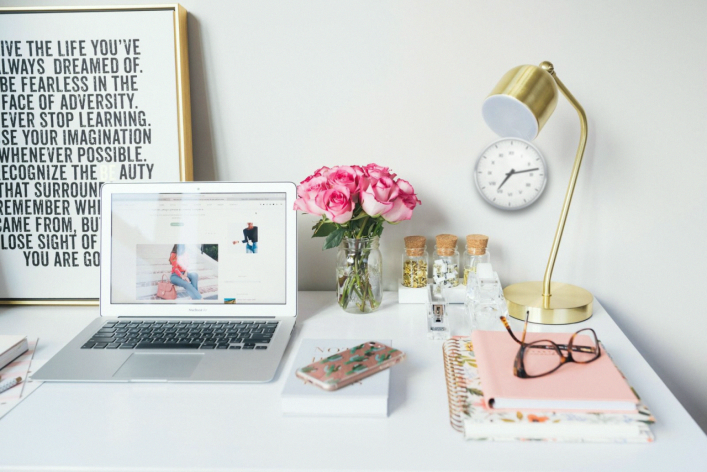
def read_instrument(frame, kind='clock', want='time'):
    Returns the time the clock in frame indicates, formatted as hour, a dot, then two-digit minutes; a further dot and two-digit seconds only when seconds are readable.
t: 7.13
